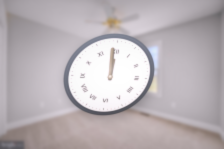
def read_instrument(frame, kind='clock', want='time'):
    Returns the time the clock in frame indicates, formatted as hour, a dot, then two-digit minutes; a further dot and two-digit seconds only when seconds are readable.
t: 11.59
